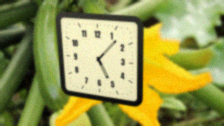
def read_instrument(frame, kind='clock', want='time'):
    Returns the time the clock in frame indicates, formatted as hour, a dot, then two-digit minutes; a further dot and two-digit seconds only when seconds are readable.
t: 5.07
